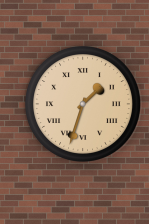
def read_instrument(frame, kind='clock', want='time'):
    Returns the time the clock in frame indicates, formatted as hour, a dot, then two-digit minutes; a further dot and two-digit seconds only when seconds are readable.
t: 1.33
